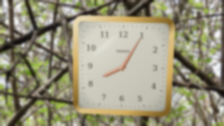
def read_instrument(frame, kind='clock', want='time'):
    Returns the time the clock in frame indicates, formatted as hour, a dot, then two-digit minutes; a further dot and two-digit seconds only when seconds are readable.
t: 8.05
